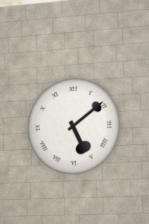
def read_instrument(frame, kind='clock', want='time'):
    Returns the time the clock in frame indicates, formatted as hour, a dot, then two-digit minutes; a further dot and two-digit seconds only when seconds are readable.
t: 5.09
